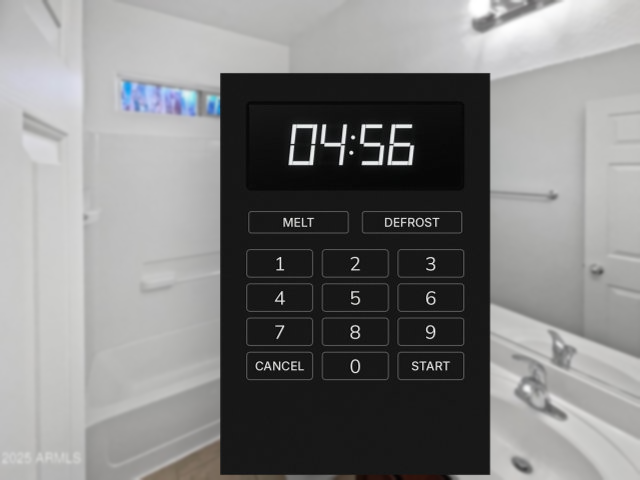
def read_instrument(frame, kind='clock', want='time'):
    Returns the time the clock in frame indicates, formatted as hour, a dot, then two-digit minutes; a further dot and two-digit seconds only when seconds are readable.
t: 4.56
